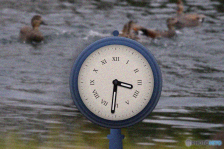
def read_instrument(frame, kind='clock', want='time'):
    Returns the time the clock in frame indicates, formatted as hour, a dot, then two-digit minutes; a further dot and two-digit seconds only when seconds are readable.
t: 3.31
